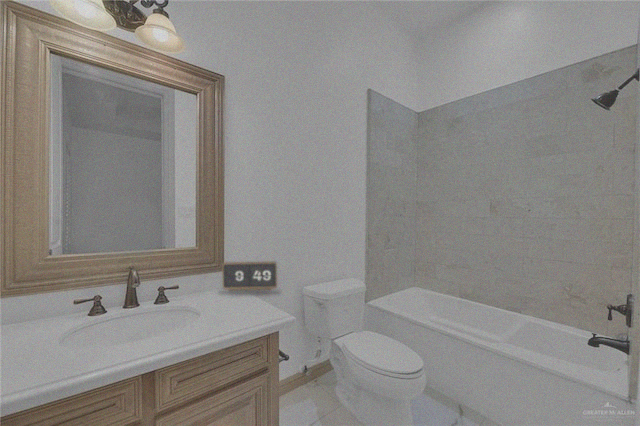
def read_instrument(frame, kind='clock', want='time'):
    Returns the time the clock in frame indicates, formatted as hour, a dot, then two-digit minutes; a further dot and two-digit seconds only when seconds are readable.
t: 9.49
